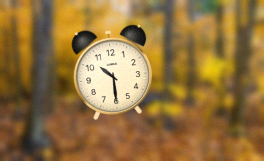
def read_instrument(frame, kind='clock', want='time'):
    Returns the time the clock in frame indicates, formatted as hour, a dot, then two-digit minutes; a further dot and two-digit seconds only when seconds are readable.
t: 10.30
